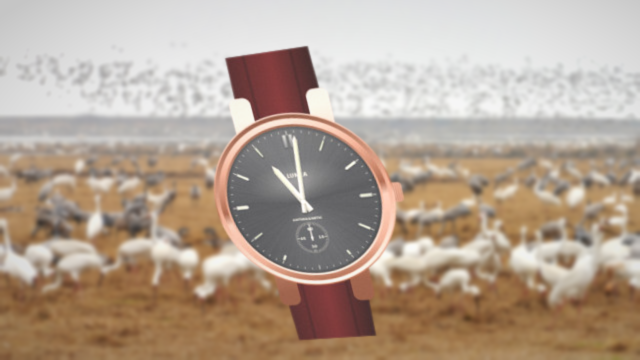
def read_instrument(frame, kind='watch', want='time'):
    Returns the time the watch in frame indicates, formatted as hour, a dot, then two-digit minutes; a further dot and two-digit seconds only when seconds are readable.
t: 11.01
